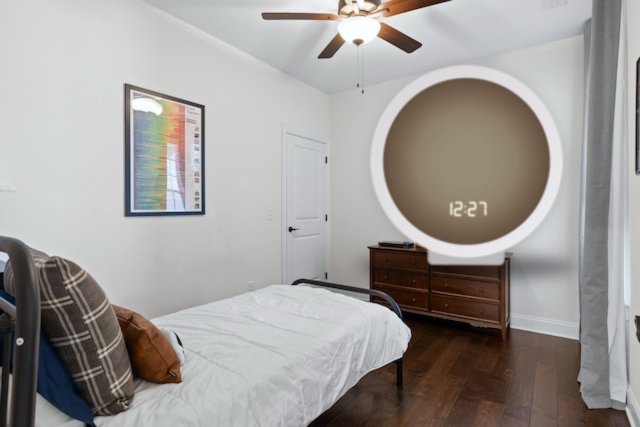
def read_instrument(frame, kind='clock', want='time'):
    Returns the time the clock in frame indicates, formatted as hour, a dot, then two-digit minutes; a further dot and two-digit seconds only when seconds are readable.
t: 12.27
